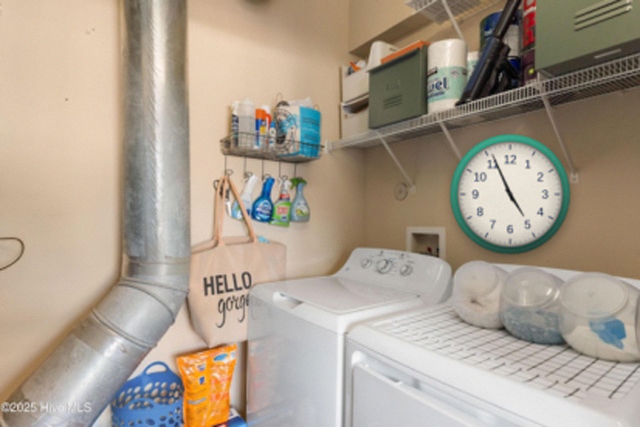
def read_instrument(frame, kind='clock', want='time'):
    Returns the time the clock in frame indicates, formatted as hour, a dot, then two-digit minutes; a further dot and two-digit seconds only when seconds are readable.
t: 4.56
